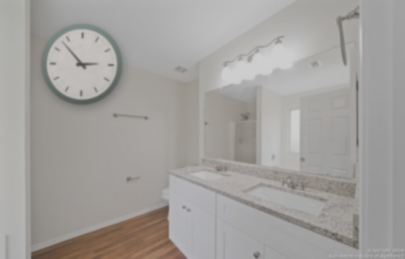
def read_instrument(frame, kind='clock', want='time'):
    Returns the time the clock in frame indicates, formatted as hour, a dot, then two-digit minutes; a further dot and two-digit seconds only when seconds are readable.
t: 2.53
